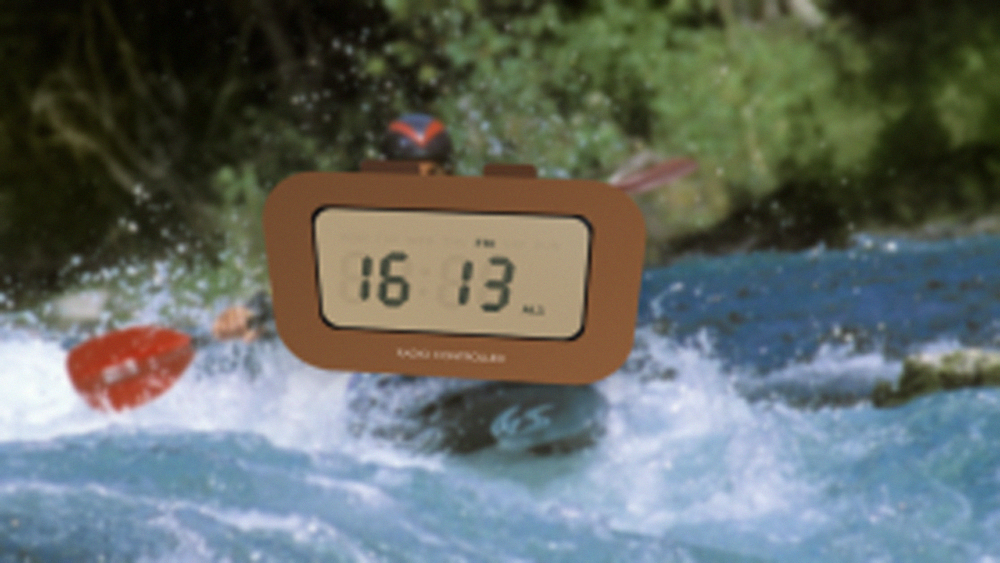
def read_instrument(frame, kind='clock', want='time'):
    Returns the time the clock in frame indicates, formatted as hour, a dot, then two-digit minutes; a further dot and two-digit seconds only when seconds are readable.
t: 16.13
